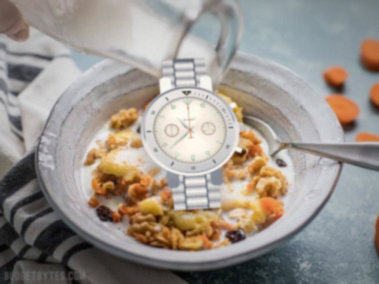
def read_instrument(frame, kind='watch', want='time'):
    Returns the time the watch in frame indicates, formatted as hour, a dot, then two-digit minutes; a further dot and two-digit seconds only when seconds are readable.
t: 10.38
